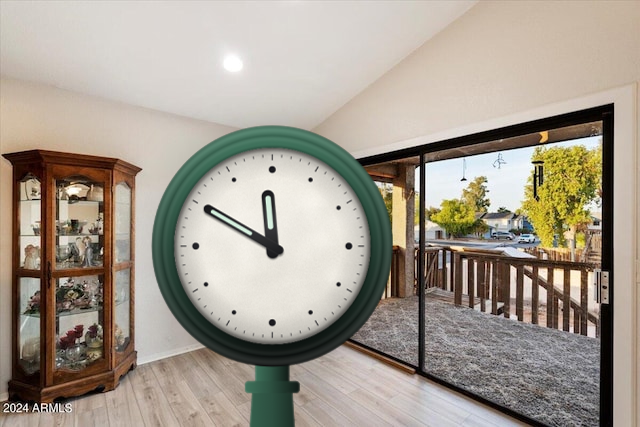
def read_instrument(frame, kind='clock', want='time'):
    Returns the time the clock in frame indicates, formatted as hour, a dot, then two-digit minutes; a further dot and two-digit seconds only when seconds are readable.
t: 11.50
